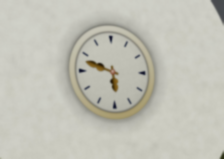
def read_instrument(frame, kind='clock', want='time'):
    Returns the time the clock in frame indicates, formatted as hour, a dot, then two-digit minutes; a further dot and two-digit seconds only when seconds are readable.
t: 5.48
